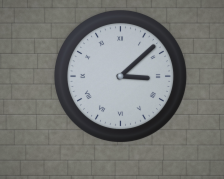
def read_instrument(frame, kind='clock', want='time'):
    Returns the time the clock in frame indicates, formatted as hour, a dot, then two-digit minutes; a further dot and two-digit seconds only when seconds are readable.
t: 3.08
